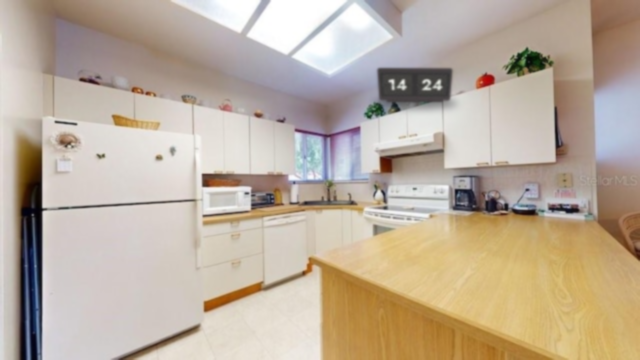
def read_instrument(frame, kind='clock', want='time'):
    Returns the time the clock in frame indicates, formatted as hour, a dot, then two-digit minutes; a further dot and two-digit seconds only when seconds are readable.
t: 14.24
